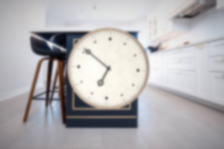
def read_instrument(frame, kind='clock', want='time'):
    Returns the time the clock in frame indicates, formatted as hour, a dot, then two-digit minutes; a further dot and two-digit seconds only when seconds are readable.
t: 6.51
